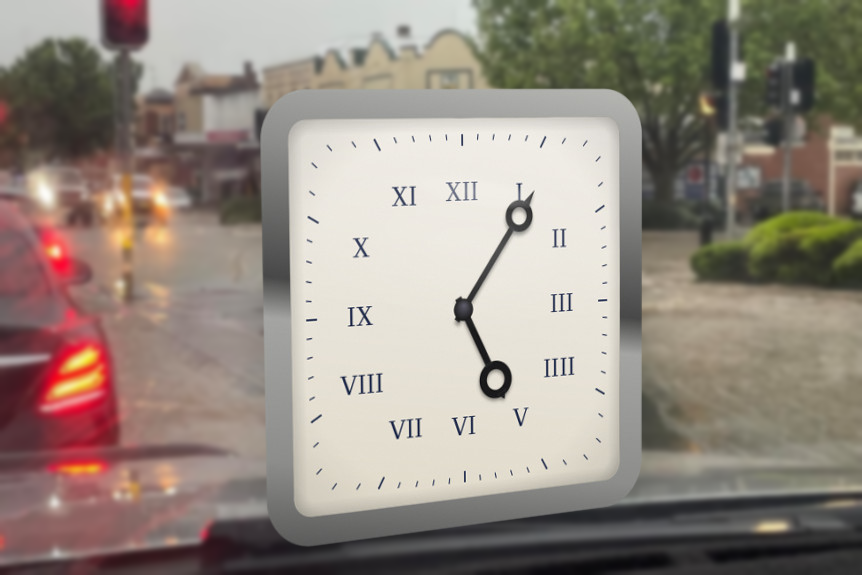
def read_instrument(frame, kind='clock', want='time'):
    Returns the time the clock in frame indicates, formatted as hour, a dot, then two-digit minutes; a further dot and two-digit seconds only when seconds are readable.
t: 5.06
